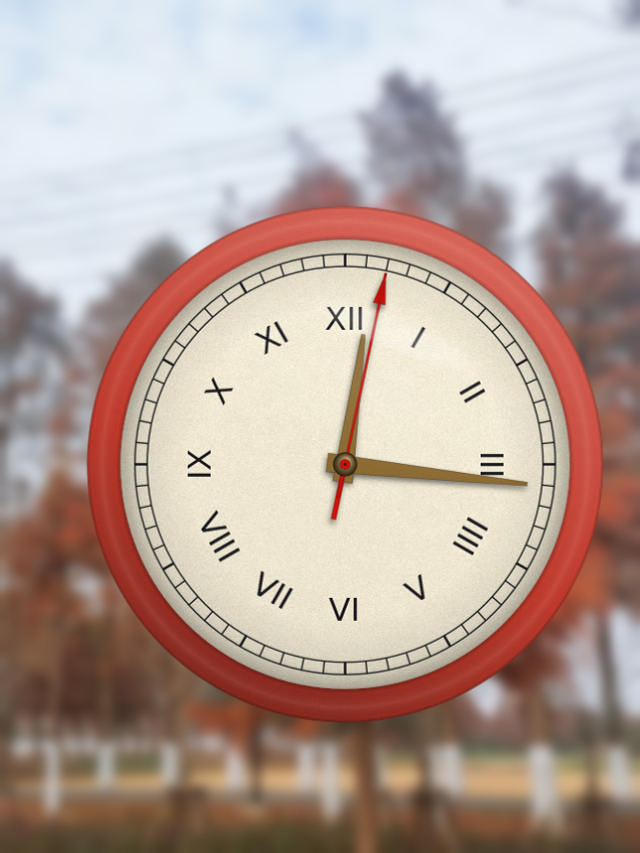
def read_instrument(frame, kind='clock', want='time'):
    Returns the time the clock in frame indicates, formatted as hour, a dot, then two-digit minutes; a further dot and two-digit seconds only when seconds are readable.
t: 12.16.02
